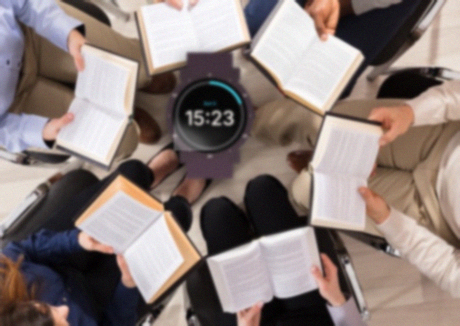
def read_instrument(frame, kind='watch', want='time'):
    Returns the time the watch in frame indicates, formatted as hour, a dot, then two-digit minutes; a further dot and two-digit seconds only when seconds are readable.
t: 15.23
